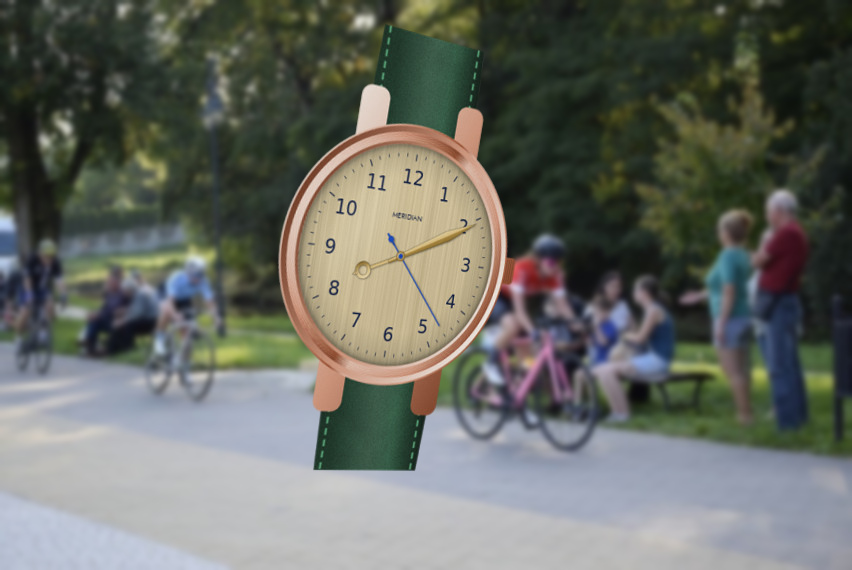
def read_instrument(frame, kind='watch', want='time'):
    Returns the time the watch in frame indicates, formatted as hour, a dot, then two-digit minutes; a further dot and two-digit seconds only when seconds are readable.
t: 8.10.23
